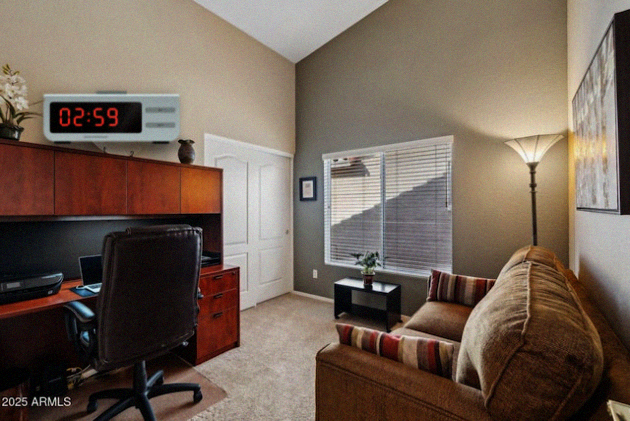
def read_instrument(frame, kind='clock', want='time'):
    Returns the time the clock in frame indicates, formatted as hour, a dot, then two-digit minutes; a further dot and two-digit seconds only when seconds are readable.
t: 2.59
